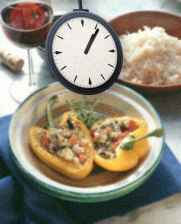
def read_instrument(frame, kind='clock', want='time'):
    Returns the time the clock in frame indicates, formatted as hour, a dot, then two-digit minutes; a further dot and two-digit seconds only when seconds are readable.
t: 1.06
